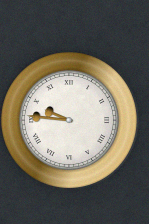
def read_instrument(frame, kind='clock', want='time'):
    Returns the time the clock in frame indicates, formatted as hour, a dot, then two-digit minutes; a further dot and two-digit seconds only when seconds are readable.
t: 9.46
